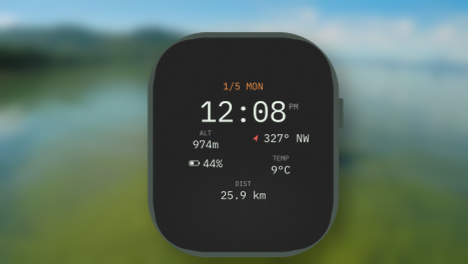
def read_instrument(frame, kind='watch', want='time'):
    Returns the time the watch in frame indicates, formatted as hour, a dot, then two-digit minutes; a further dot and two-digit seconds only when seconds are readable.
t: 12.08
